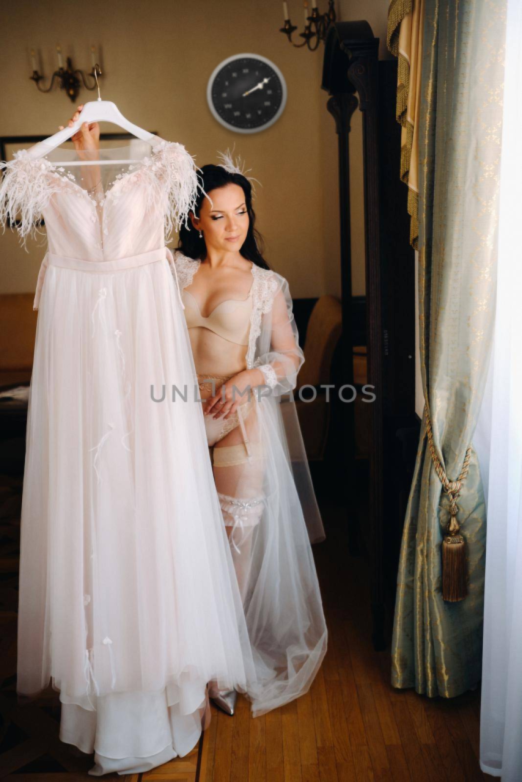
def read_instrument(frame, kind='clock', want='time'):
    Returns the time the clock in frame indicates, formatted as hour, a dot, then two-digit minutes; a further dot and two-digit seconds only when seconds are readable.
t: 2.10
